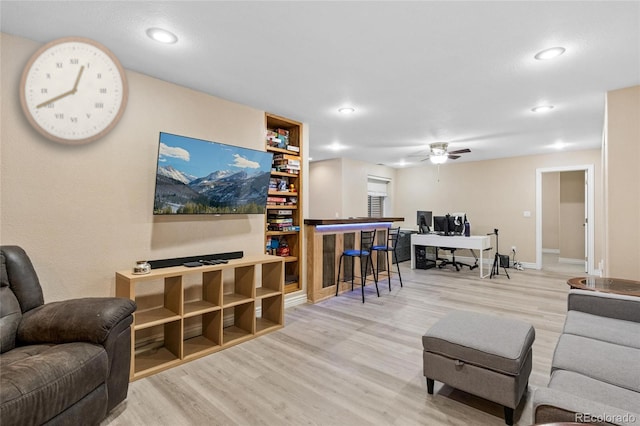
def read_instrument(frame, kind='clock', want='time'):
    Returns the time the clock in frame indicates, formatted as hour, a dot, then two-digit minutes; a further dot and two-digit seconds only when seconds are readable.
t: 12.41
